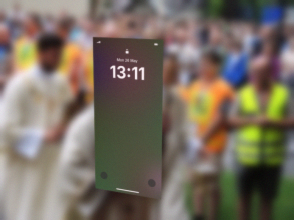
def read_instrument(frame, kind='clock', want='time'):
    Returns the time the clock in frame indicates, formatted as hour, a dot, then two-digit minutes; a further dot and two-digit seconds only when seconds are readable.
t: 13.11
